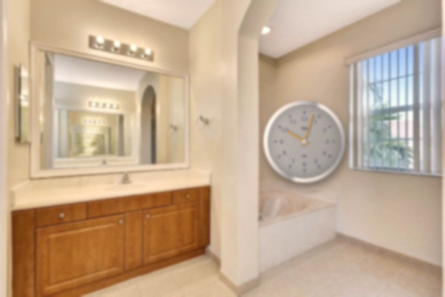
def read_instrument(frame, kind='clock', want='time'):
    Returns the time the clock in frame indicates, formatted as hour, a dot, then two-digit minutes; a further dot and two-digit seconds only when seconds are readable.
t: 10.03
